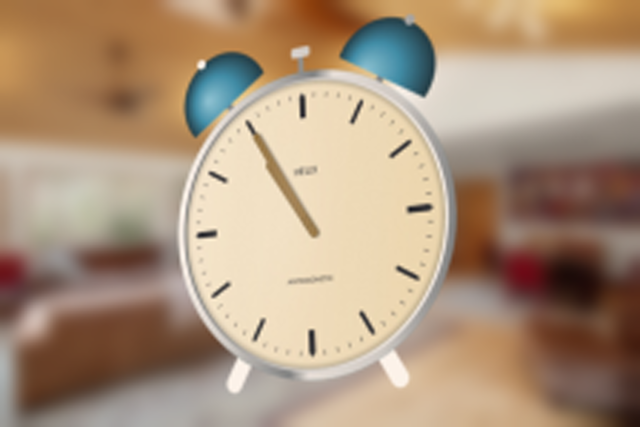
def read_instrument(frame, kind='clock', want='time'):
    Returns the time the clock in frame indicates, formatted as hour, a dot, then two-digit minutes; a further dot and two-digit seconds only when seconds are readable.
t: 10.55
